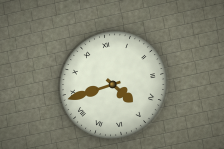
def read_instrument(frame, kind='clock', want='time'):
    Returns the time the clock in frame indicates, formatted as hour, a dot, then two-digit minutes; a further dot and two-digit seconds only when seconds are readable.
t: 4.44
